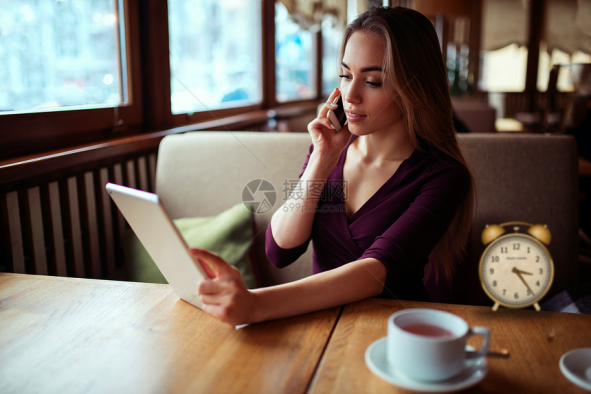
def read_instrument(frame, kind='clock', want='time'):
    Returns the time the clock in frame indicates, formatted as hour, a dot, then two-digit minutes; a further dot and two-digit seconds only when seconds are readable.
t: 3.24
